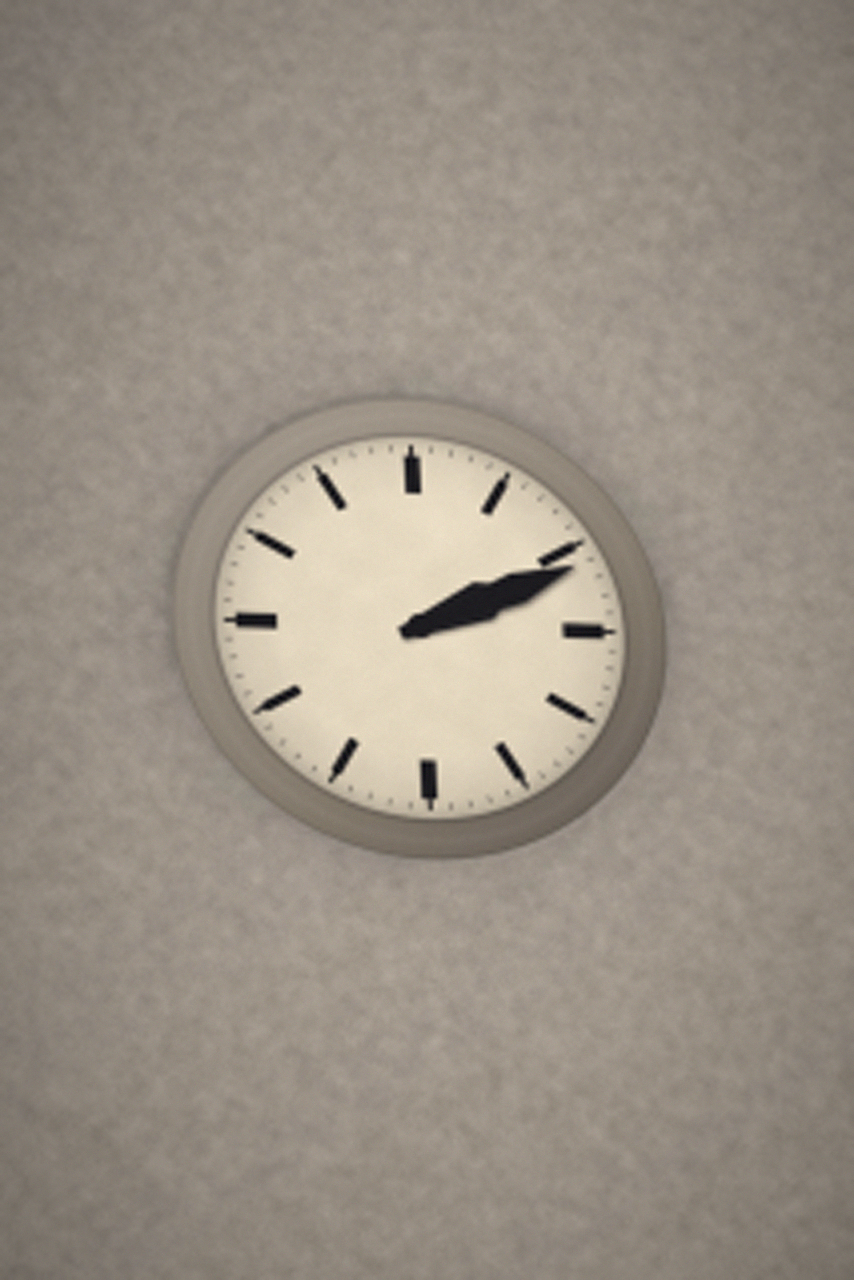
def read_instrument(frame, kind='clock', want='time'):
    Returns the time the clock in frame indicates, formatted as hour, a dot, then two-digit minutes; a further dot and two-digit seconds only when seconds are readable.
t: 2.11
